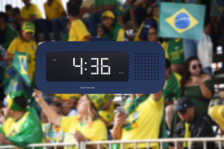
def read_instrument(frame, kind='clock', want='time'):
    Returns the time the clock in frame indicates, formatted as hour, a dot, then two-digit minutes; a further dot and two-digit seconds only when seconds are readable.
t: 4.36
